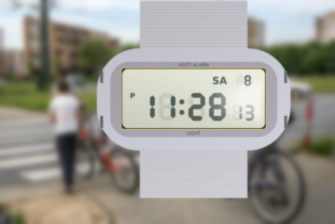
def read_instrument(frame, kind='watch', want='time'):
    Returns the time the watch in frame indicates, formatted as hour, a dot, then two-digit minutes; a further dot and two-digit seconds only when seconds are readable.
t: 11.28.13
